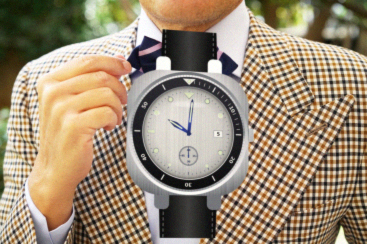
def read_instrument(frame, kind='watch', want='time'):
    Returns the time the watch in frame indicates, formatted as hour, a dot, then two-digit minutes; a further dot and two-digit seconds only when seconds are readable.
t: 10.01
